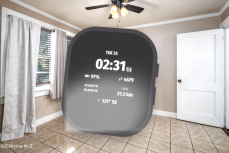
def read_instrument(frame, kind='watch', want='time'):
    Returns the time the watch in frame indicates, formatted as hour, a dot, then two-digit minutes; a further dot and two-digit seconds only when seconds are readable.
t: 2.31
